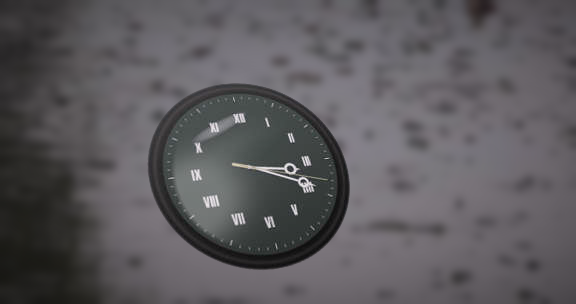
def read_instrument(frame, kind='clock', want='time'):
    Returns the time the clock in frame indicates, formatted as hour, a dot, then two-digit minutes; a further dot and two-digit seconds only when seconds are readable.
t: 3.19.18
